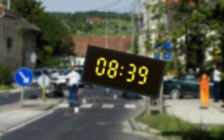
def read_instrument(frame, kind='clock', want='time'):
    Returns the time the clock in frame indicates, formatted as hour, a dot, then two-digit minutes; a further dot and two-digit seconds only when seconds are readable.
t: 8.39
